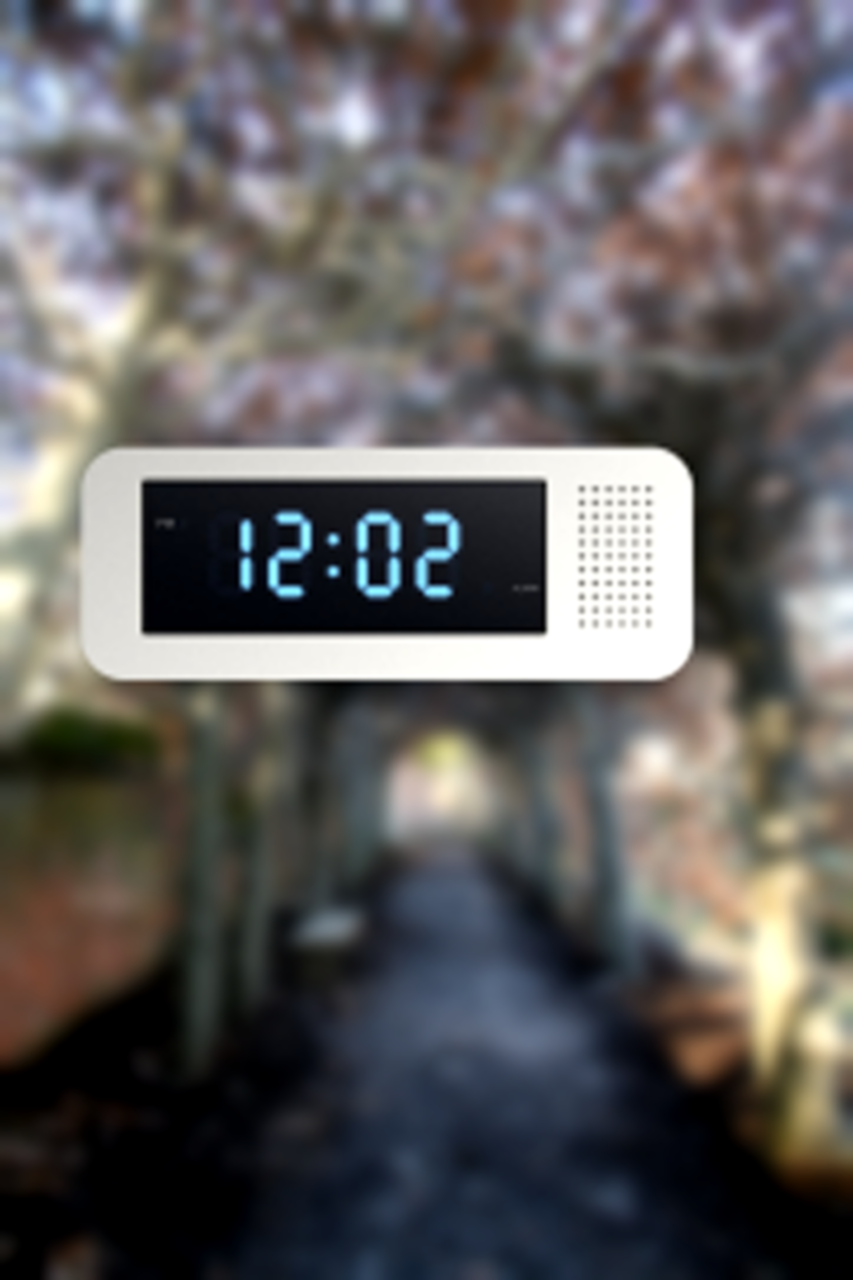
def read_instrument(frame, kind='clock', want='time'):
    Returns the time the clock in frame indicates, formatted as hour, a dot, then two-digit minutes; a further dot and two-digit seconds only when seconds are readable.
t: 12.02
